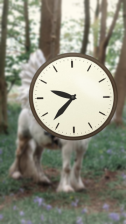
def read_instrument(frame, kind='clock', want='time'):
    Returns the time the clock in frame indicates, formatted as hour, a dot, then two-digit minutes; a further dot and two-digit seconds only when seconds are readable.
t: 9.37
